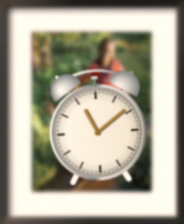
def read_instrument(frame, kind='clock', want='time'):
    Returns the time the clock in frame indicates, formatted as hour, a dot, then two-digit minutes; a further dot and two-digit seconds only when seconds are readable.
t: 11.09
